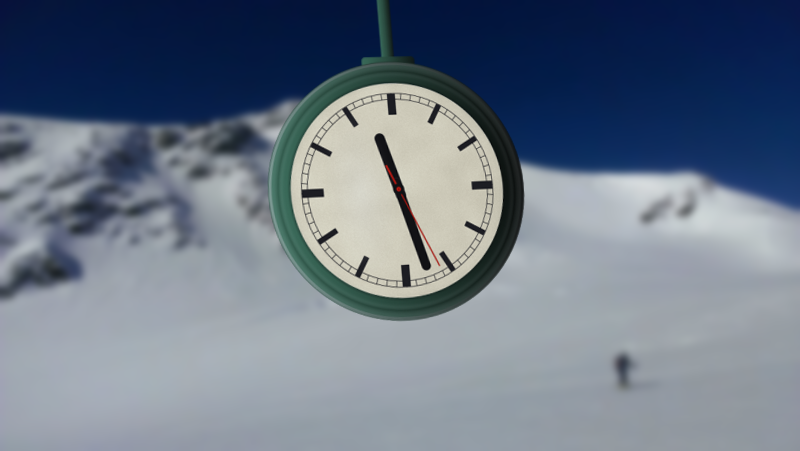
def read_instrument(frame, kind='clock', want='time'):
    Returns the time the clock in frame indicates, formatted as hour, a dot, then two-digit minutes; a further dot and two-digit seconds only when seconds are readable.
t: 11.27.26
